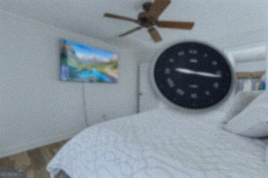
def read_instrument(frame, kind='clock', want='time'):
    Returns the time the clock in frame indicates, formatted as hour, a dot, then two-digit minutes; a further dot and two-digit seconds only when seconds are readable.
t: 9.16
